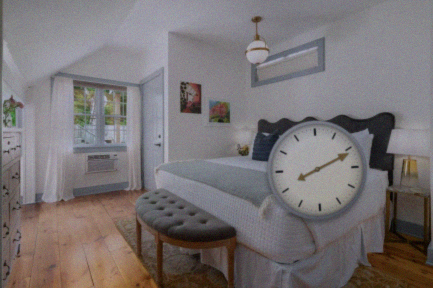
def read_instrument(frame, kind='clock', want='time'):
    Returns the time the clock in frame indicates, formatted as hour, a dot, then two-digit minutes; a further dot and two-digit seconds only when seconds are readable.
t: 8.11
